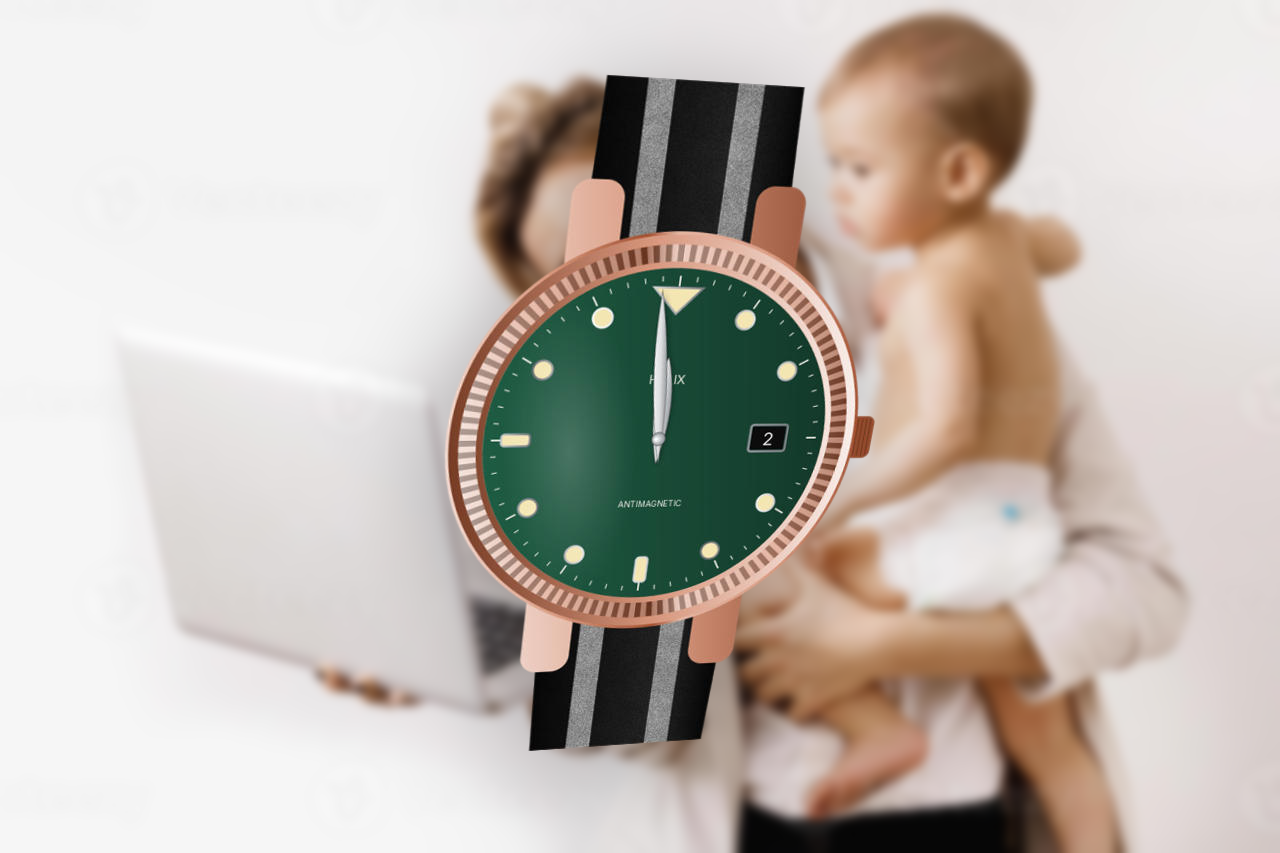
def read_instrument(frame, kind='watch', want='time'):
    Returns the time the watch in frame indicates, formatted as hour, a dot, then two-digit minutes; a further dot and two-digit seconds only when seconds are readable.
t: 11.59
